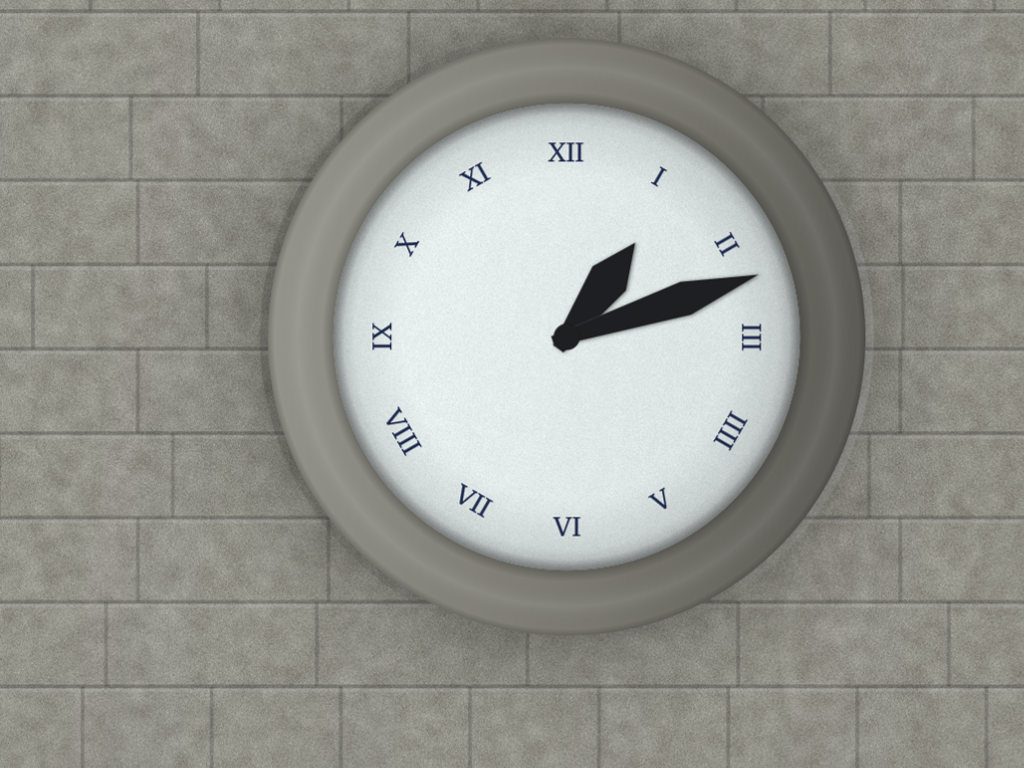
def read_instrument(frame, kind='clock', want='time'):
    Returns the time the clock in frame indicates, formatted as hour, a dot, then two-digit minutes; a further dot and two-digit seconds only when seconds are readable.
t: 1.12
